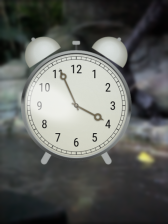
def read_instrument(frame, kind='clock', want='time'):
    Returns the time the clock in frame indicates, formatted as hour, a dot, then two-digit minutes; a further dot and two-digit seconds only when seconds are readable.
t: 3.56
